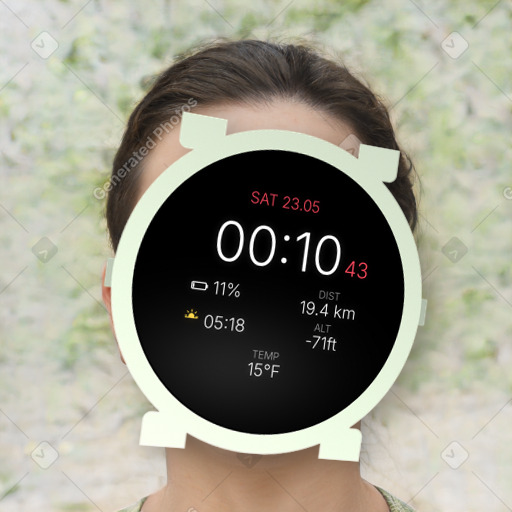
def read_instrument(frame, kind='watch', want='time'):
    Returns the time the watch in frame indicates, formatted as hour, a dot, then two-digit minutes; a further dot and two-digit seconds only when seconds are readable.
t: 0.10.43
